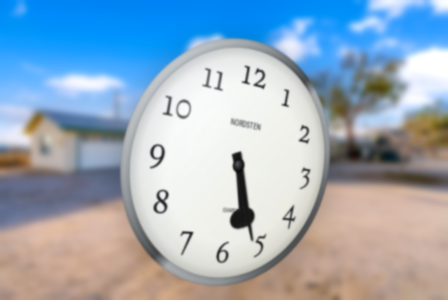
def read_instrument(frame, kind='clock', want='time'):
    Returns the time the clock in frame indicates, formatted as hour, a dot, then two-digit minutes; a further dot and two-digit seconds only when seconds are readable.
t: 5.26
